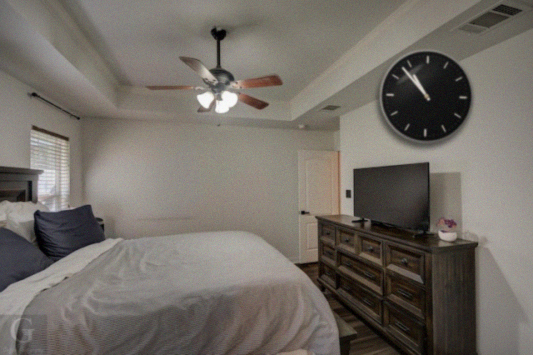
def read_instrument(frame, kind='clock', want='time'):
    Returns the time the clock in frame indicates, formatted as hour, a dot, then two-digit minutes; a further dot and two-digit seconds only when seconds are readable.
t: 10.53
